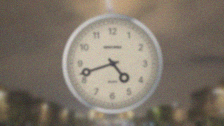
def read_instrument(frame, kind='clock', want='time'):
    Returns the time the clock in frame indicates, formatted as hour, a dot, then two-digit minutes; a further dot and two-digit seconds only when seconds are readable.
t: 4.42
